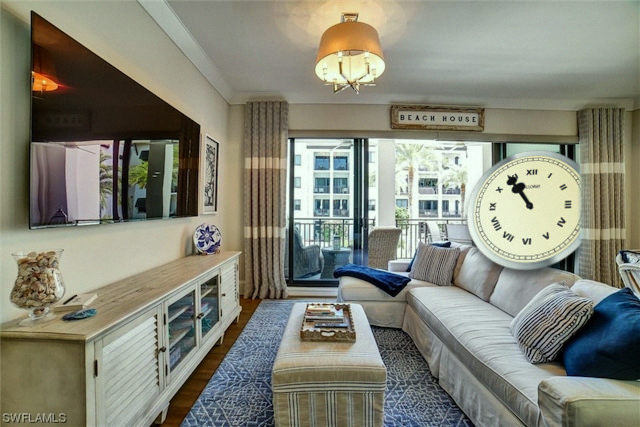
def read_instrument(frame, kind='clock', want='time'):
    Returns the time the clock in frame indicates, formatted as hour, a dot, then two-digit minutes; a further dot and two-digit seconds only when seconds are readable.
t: 10.54
